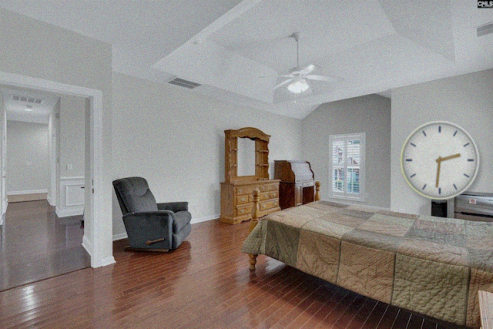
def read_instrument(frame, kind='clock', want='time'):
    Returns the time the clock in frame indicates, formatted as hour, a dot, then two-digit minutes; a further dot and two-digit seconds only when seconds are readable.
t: 2.31
